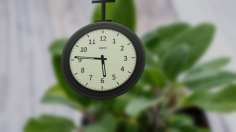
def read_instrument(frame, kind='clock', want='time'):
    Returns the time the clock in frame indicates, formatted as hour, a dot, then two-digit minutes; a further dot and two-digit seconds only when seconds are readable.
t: 5.46
